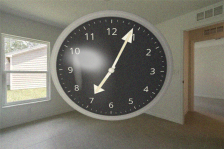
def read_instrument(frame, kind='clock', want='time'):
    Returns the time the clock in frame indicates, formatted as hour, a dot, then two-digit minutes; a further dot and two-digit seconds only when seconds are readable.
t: 7.04
